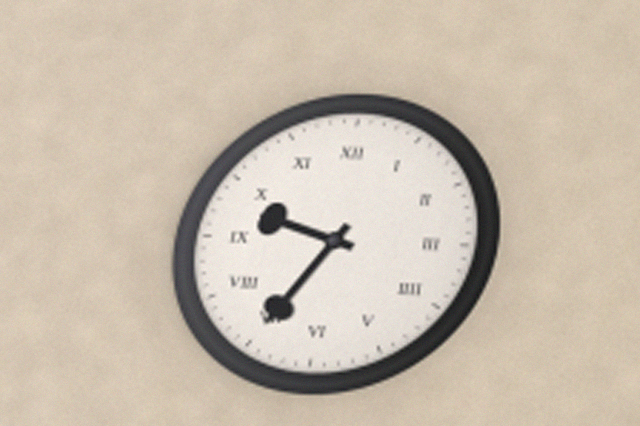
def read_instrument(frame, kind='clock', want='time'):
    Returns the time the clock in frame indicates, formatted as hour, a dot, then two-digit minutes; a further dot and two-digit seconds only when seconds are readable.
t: 9.35
